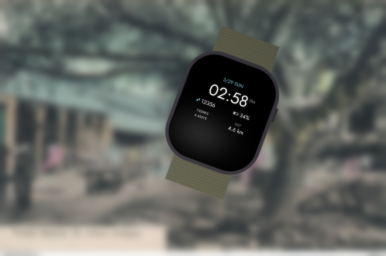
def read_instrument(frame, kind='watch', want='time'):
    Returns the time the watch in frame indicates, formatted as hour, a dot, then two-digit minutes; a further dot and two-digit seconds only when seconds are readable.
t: 2.58
